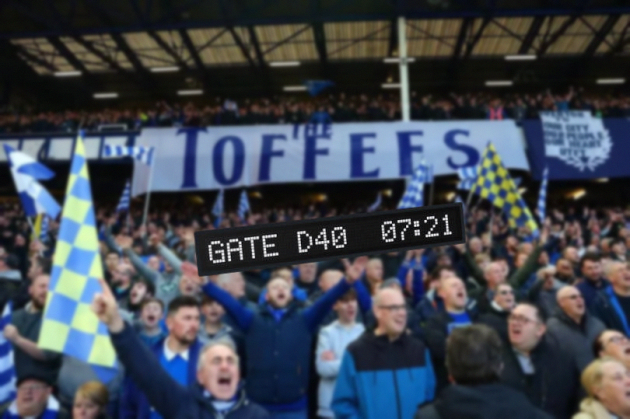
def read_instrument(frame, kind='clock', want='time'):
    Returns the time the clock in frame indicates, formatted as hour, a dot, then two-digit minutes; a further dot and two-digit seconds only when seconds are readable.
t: 7.21
